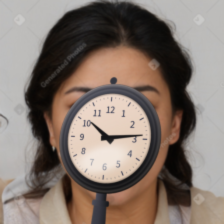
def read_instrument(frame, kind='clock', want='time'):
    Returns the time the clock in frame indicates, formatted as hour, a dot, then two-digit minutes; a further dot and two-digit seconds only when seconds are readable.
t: 10.14
